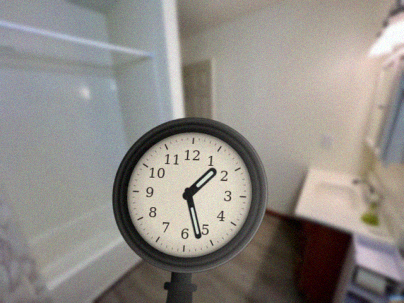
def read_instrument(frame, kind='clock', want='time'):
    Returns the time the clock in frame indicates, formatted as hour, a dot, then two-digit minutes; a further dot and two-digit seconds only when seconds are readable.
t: 1.27
